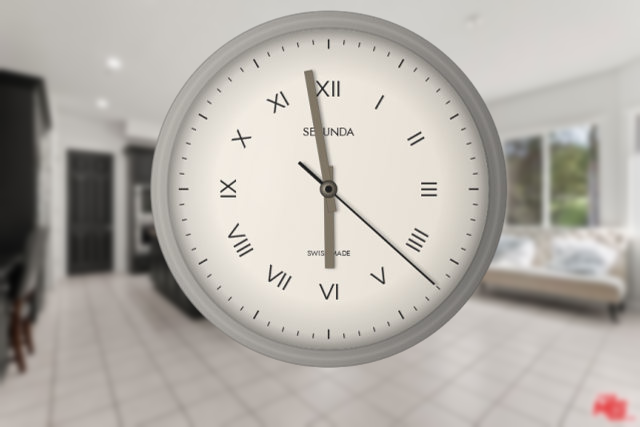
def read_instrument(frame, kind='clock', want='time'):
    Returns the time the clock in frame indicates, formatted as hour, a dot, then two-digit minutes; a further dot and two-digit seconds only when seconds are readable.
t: 5.58.22
